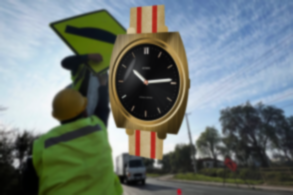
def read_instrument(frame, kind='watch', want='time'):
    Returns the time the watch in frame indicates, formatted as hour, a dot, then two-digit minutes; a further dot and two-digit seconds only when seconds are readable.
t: 10.14
